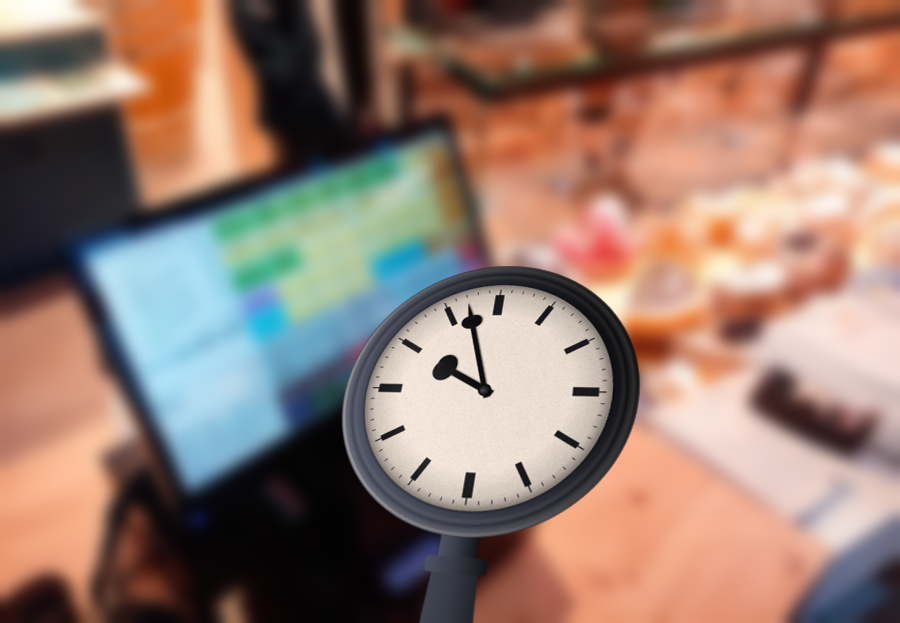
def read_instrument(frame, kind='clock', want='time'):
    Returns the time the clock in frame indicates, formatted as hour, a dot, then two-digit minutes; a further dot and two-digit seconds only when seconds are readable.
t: 9.57
